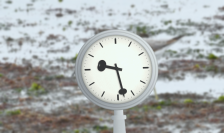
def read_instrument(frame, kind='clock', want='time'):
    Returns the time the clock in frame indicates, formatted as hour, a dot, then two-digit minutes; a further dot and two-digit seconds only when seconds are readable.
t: 9.28
